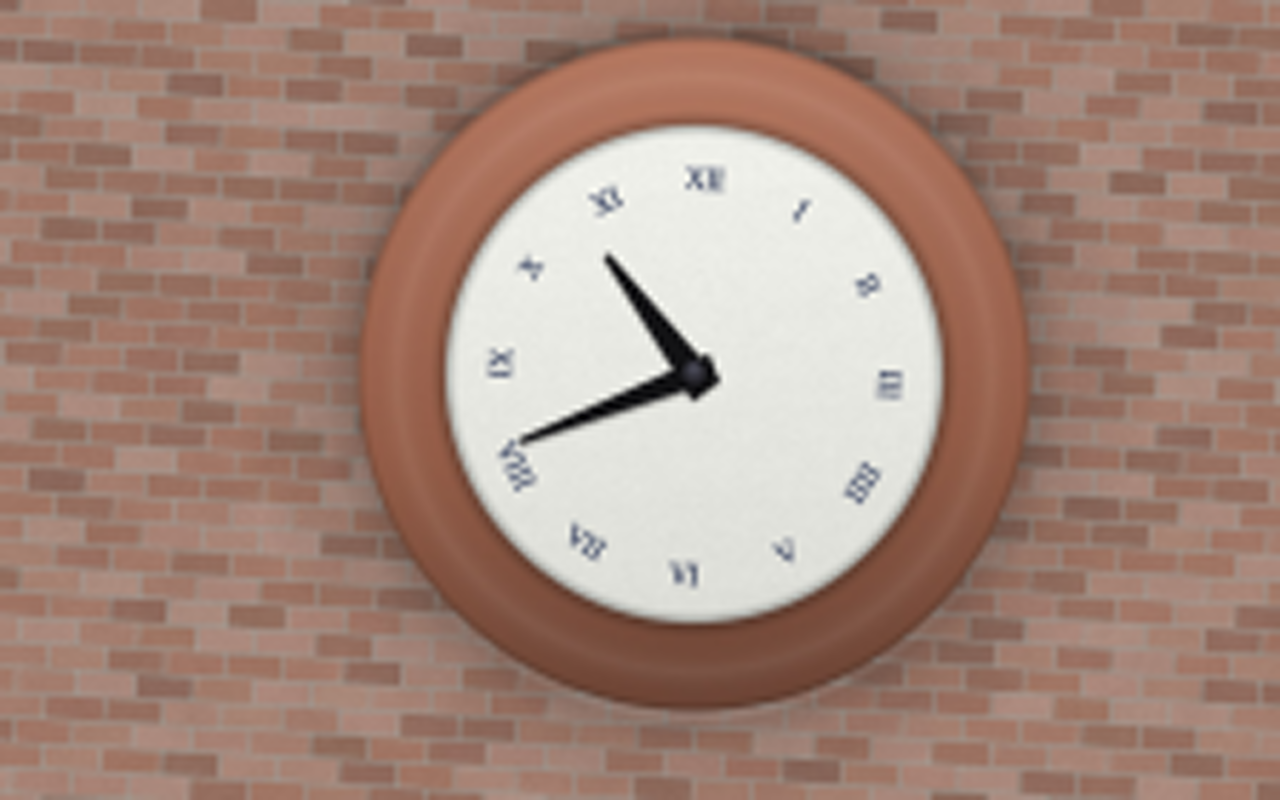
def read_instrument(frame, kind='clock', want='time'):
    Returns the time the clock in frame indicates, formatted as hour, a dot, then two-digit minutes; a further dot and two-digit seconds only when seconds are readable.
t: 10.41
